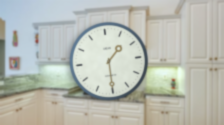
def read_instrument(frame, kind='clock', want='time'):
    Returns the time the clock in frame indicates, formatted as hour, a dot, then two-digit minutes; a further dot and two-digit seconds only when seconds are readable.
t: 1.30
